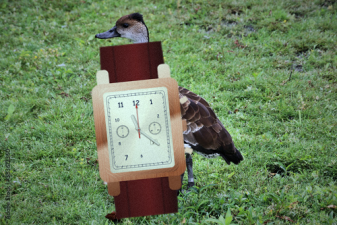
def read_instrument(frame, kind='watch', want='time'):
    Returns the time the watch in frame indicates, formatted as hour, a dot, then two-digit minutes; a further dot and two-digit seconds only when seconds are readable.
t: 11.22
